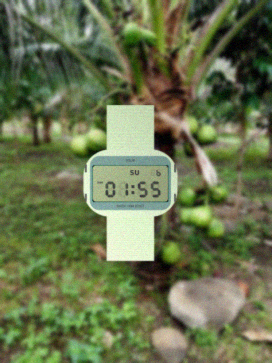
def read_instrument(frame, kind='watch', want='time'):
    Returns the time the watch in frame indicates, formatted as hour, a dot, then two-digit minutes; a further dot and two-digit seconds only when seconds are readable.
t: 1.55
